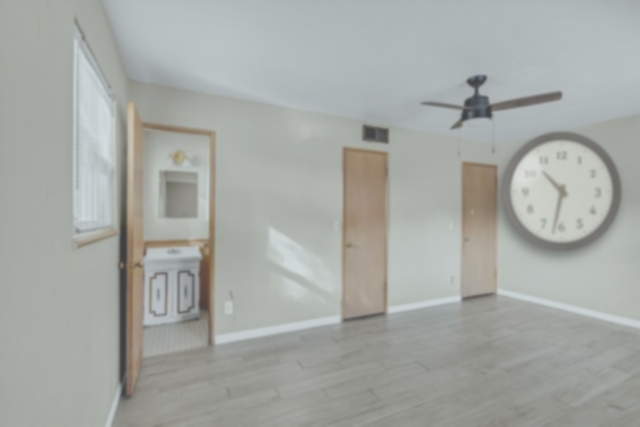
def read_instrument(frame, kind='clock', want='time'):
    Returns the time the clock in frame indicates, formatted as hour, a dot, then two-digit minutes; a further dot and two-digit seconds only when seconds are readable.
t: 10.32
